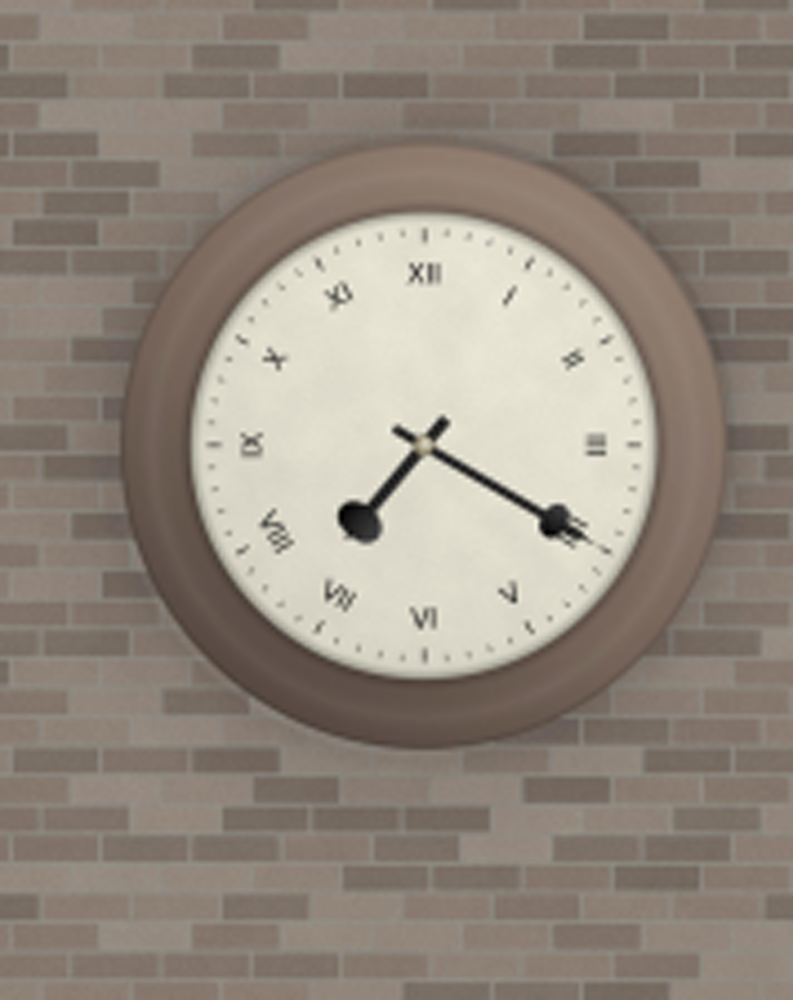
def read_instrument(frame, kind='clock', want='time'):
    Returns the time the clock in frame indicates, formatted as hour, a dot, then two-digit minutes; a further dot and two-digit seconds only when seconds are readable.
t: 7.20
